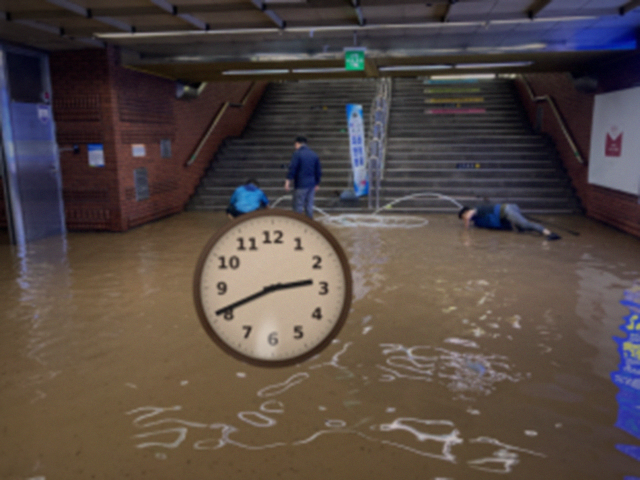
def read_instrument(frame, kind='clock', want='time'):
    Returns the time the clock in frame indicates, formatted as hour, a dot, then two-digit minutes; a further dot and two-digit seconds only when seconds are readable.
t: 2.41
